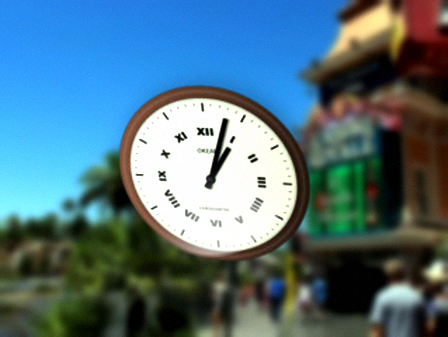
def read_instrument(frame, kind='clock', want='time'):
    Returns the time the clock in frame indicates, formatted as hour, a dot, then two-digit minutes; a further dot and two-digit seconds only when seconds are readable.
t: 1.03
